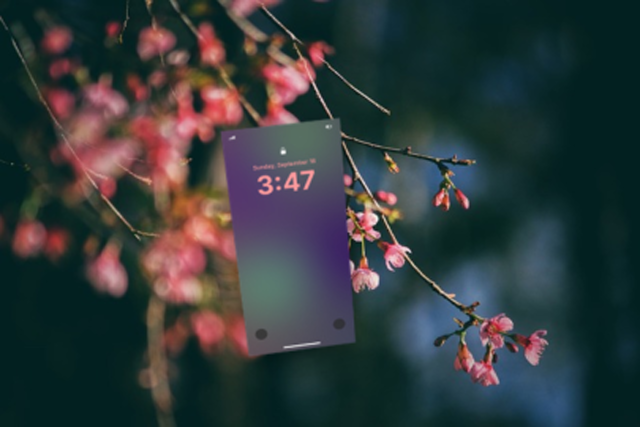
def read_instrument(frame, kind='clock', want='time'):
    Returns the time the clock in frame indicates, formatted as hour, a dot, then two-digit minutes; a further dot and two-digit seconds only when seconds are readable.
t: 3.47
